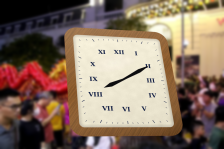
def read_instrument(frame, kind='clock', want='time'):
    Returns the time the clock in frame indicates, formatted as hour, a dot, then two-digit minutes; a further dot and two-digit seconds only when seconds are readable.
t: 8.10
